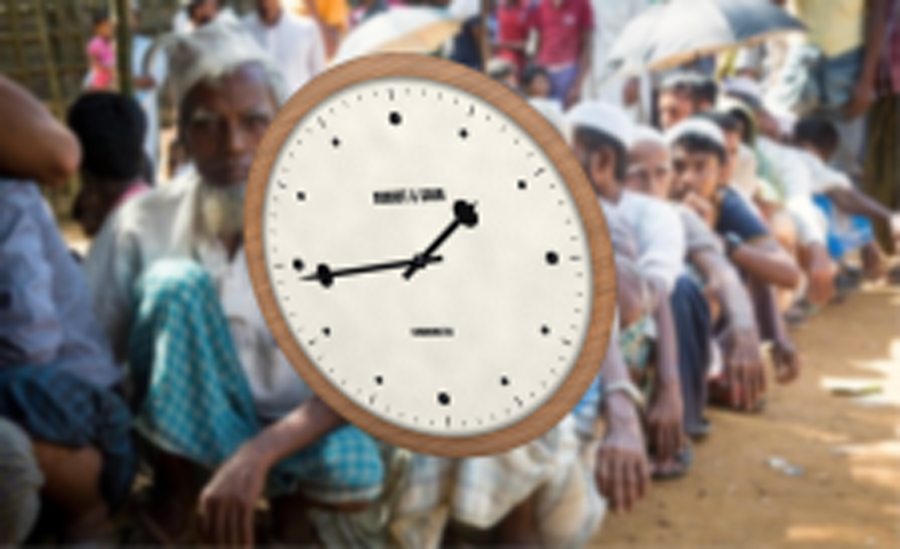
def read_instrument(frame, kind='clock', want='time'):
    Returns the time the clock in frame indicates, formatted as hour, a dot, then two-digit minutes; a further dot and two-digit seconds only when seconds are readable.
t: 1.44
